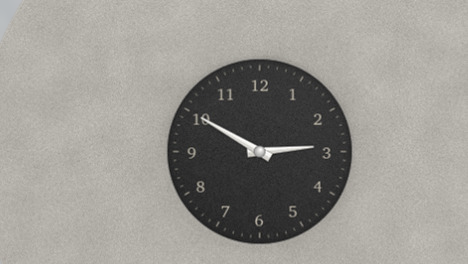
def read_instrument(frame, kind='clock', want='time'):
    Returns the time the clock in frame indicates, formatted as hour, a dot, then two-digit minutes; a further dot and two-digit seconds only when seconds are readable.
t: 2.50
